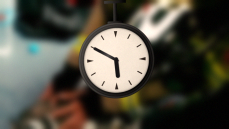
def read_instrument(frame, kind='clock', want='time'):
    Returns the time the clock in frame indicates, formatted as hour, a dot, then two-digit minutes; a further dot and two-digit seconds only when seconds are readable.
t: 5.50
